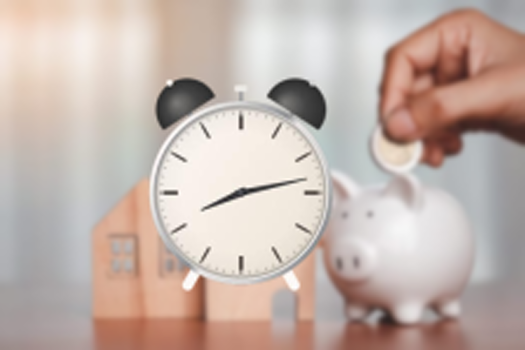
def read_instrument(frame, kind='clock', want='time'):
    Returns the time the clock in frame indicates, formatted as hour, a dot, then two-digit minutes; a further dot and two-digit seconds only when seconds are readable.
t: 8.13
